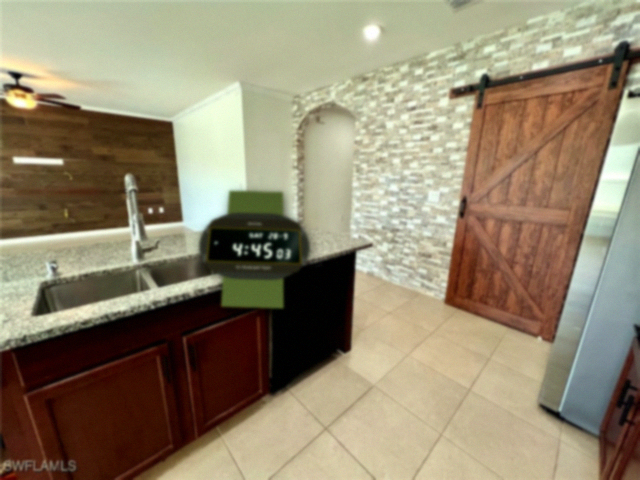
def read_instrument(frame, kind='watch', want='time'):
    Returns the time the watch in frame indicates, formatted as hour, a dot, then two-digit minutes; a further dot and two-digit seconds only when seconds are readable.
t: 4.45
